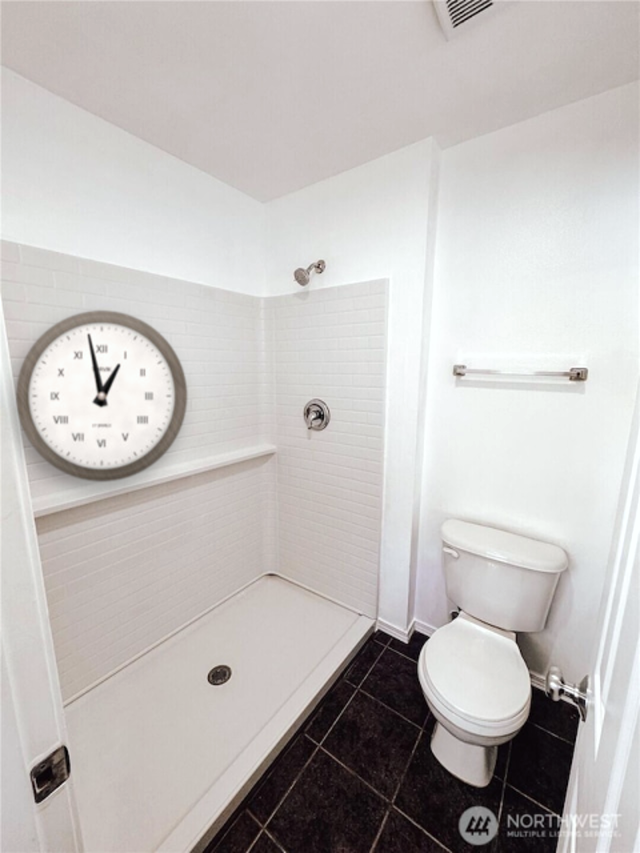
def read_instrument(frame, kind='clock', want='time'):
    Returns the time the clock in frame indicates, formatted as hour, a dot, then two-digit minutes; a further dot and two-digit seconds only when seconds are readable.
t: 12.58
